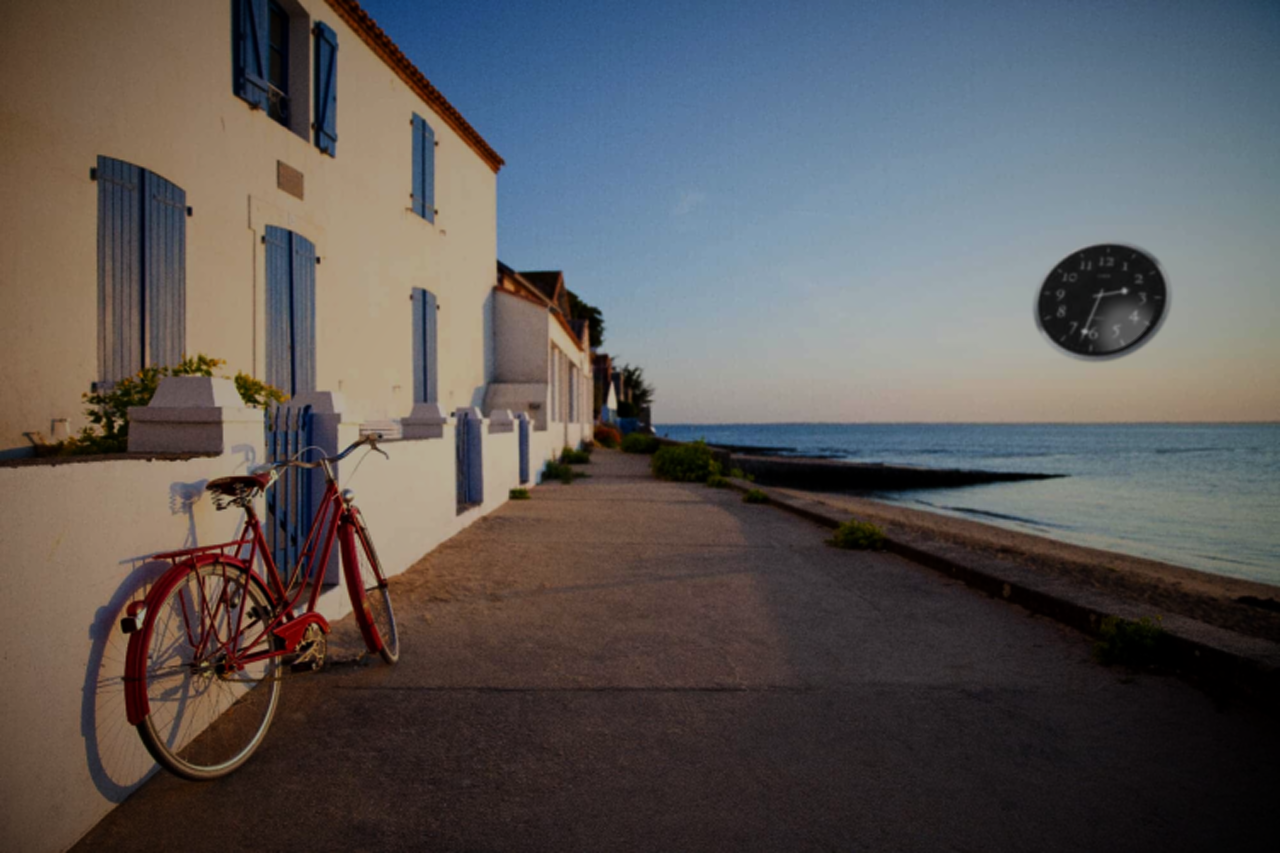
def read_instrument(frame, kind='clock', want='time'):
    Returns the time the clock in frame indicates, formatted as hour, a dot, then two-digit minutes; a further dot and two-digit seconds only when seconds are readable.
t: 2.32
